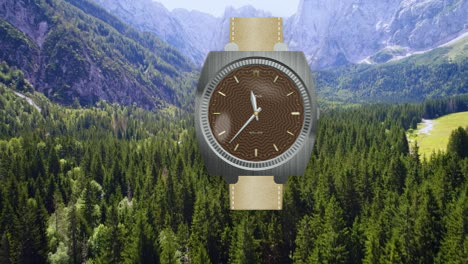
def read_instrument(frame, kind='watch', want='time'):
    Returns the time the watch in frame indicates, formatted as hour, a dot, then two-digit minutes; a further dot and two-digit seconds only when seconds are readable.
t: 11.37
